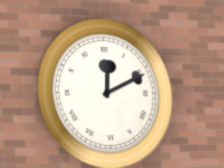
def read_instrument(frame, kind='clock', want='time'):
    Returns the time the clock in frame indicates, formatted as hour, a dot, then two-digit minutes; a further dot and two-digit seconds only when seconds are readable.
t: 12.11
